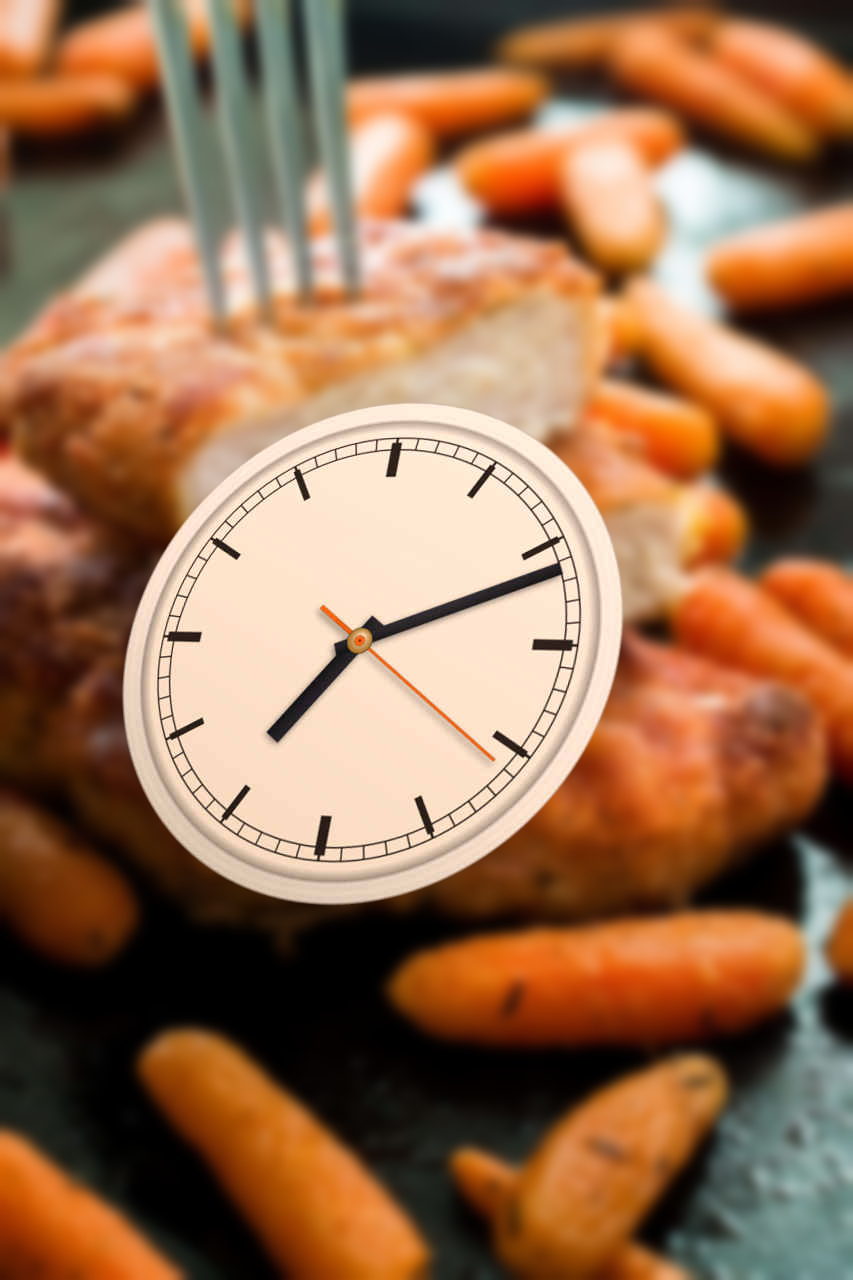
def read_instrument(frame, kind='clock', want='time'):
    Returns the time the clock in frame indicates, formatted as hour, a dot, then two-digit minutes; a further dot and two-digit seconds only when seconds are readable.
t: 7.11.21
